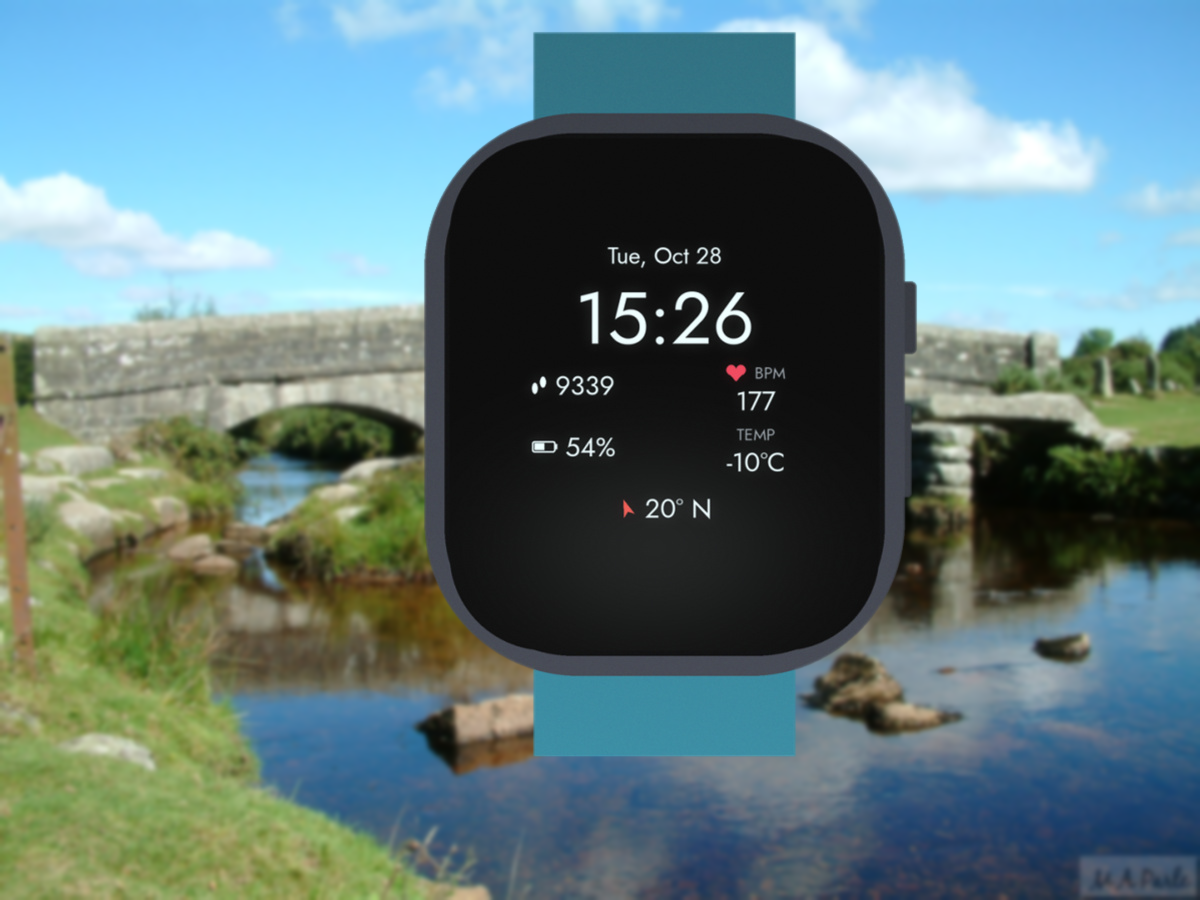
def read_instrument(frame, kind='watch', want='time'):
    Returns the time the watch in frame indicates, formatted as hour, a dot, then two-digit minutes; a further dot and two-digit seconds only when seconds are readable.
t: 15.26
